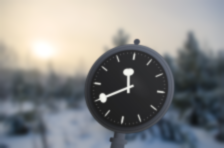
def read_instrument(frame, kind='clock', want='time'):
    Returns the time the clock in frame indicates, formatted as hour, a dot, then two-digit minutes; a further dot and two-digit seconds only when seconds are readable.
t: 11.40
